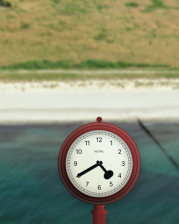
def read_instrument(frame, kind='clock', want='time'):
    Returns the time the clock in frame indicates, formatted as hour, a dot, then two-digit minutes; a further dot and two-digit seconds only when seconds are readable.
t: 4.40
